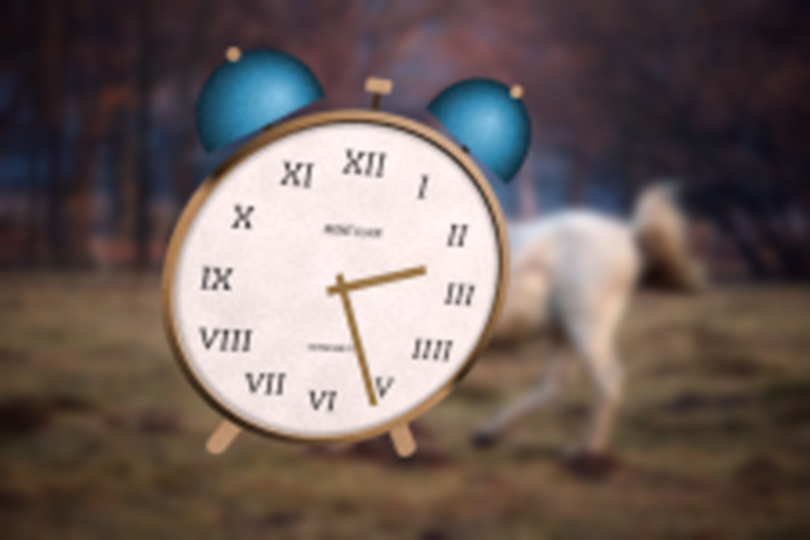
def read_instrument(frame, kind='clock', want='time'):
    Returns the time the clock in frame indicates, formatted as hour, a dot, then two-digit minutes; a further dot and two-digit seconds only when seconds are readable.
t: 2.26
